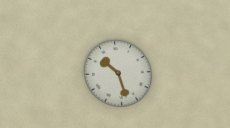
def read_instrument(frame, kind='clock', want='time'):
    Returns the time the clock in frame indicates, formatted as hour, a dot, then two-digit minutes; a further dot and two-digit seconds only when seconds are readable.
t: 10.28
